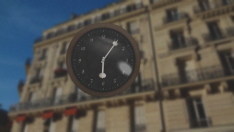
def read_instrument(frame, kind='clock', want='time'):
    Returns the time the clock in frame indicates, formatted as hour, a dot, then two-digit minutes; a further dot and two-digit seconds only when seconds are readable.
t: 6.06
